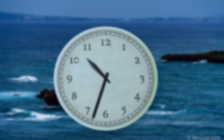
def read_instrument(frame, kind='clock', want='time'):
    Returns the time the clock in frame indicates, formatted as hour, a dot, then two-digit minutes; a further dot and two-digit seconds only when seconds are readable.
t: 10.33
